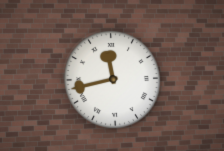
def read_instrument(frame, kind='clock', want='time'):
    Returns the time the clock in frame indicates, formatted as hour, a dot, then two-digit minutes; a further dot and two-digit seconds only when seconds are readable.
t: 11.43
